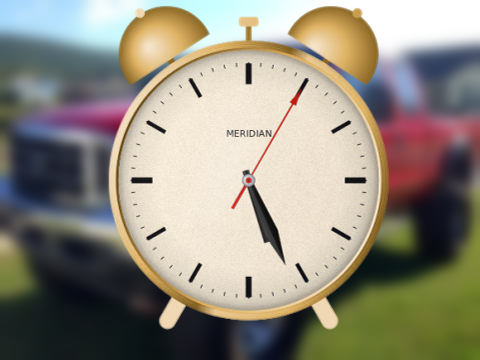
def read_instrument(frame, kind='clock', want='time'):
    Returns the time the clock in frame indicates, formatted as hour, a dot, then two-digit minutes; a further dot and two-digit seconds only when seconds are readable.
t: 5.26.05
